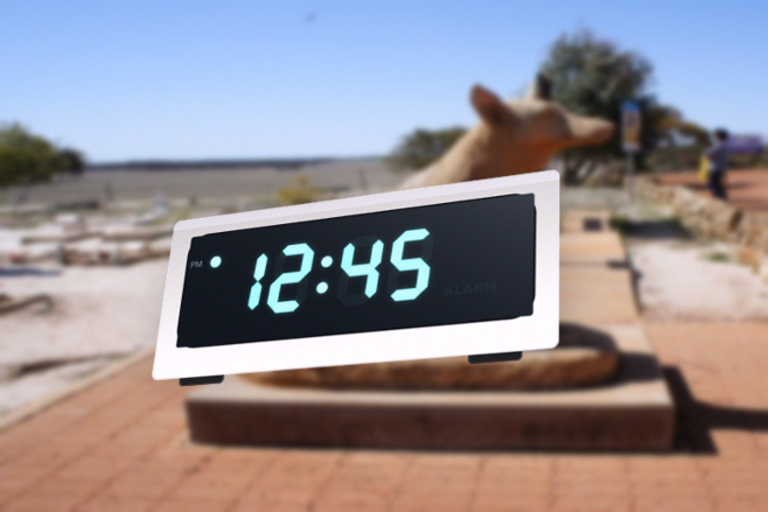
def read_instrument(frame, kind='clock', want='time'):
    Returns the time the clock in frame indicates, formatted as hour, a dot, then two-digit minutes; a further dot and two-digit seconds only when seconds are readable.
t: 12.45
